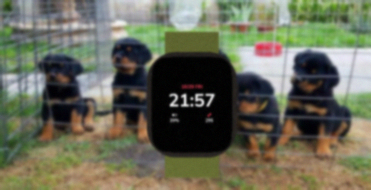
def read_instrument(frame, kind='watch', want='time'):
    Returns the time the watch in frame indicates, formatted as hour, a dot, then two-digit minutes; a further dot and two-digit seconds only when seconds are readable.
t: 21.57
